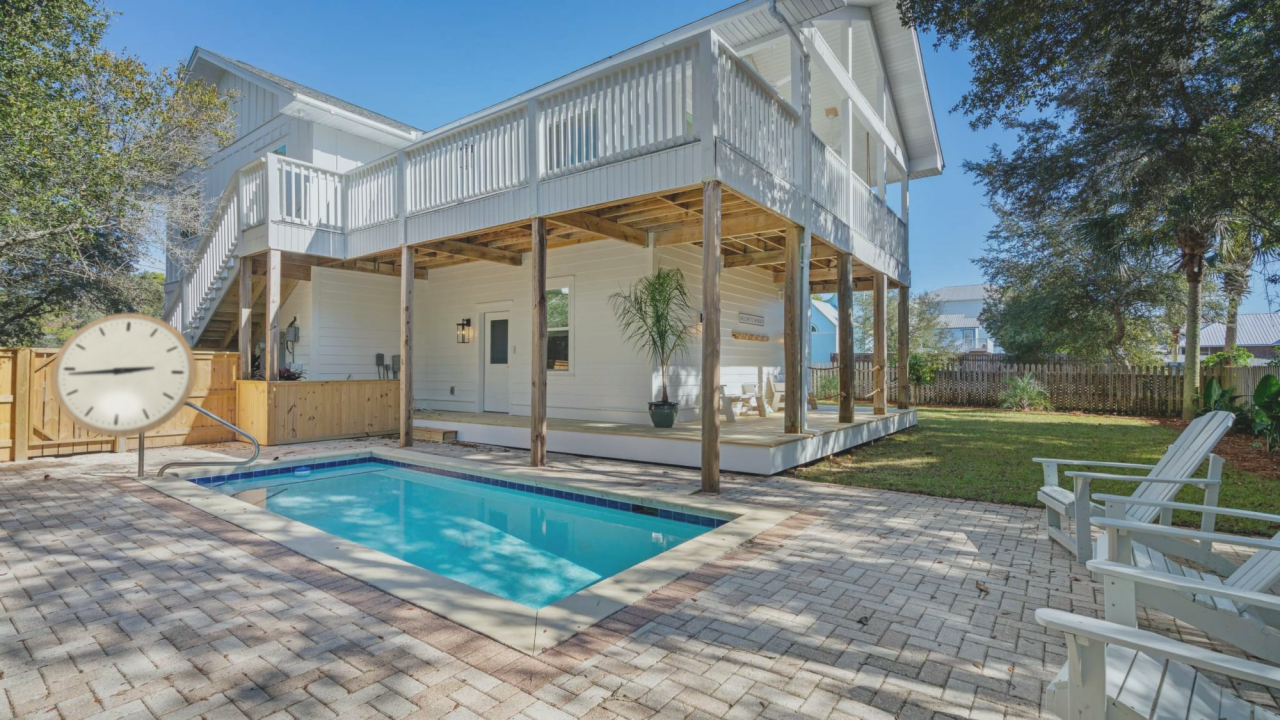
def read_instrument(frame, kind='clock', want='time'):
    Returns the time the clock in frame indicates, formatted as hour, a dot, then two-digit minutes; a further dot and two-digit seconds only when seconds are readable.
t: 2.44
